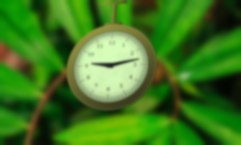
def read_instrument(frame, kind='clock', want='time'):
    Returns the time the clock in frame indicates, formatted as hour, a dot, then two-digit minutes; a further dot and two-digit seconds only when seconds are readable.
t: 9.13
